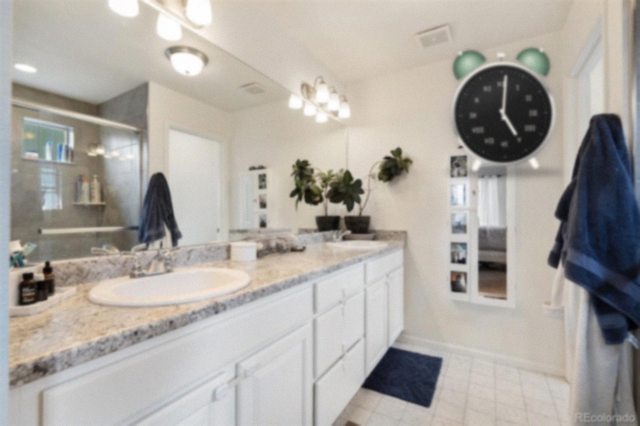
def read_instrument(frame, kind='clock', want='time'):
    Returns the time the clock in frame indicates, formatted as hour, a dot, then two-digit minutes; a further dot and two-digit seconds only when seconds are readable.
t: 5.01
